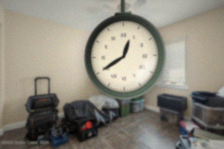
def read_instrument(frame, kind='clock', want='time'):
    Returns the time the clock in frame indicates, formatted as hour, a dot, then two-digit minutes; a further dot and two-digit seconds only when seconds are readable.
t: 12.40
